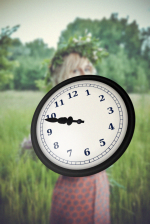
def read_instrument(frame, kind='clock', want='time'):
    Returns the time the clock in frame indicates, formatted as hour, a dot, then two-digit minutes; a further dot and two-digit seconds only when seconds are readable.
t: 9.49
